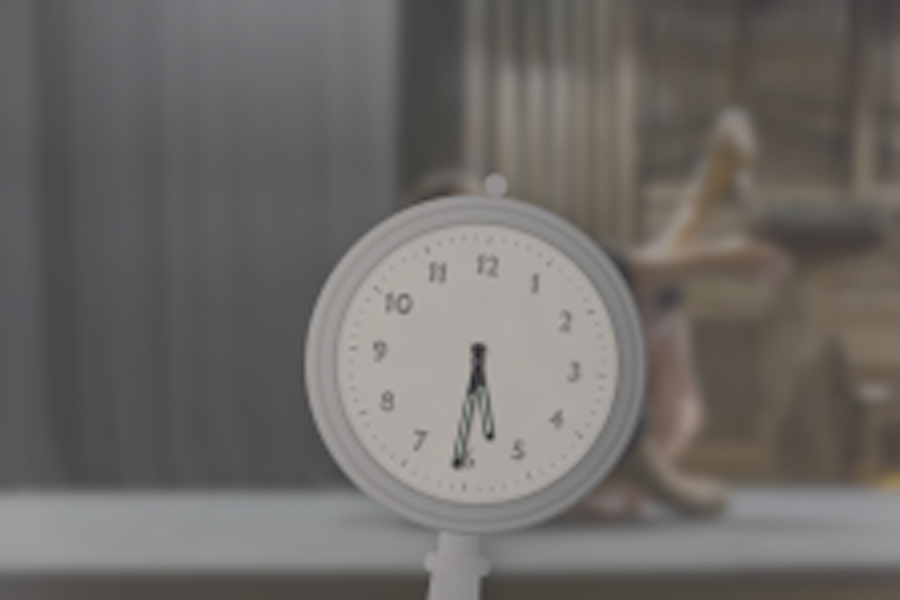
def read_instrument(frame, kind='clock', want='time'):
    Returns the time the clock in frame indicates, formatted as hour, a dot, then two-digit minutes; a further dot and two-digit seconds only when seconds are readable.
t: 5.31
